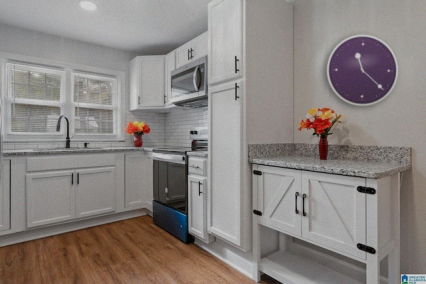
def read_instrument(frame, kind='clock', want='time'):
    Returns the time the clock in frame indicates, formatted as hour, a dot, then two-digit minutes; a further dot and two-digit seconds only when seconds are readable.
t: 11.22
